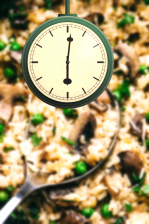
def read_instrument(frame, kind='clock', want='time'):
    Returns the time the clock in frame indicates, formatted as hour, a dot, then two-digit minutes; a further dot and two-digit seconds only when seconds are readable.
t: 6.01
